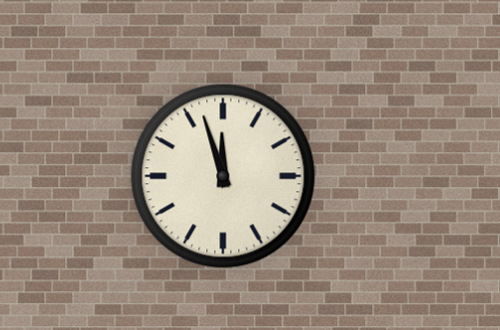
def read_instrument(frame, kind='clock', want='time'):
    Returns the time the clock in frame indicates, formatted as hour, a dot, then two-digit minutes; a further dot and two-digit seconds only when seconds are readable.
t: 11.57
